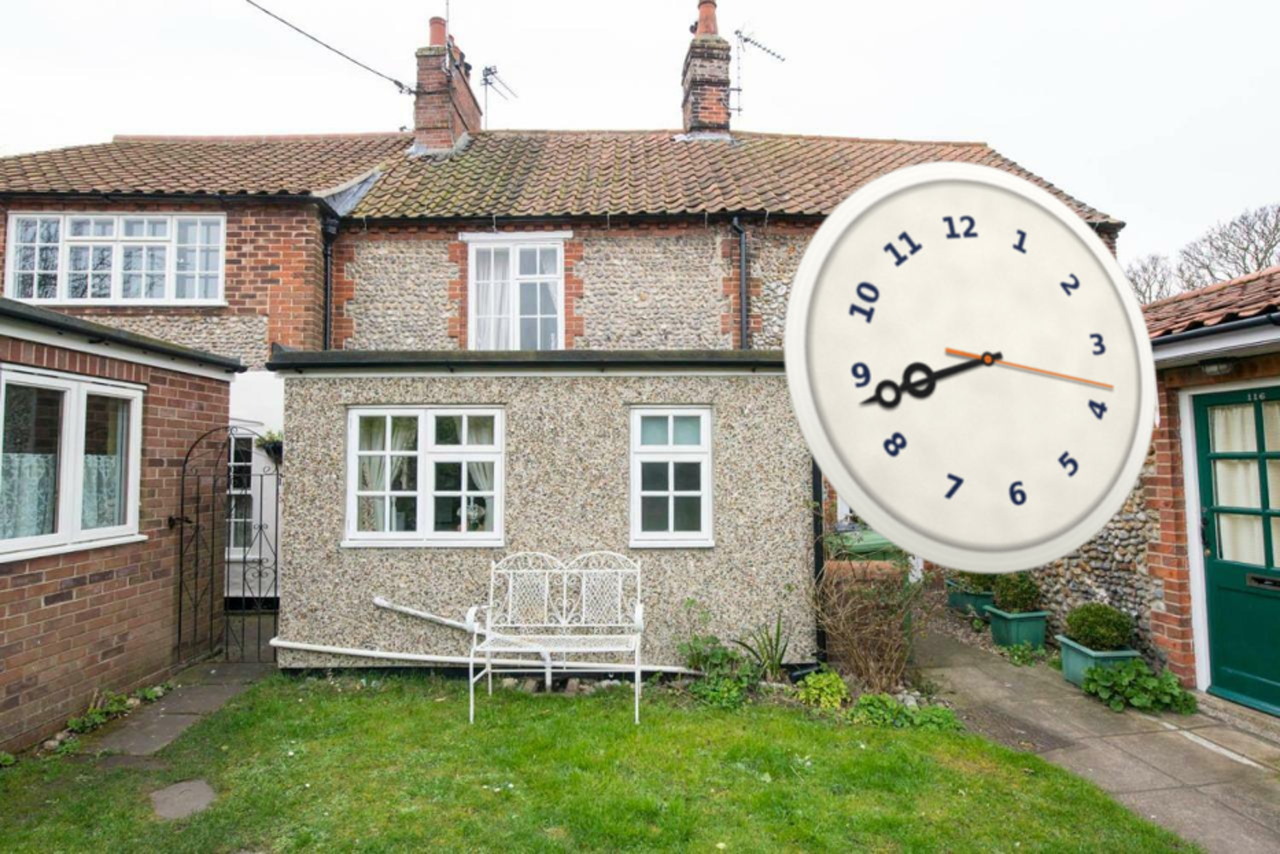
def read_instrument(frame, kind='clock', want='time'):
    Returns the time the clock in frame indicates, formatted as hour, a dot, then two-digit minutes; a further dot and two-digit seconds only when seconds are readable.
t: 8.43.18
